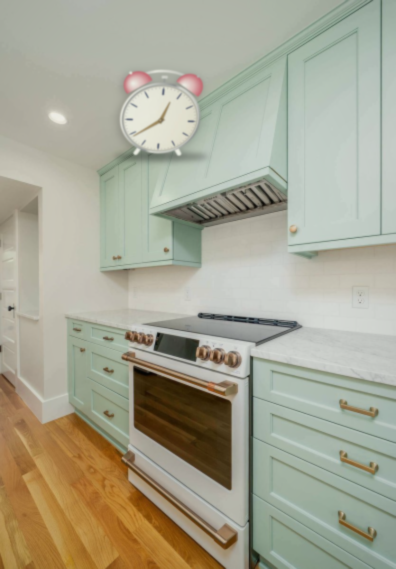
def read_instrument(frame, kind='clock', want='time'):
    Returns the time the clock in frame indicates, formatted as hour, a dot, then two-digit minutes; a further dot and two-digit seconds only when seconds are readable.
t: 12.39
